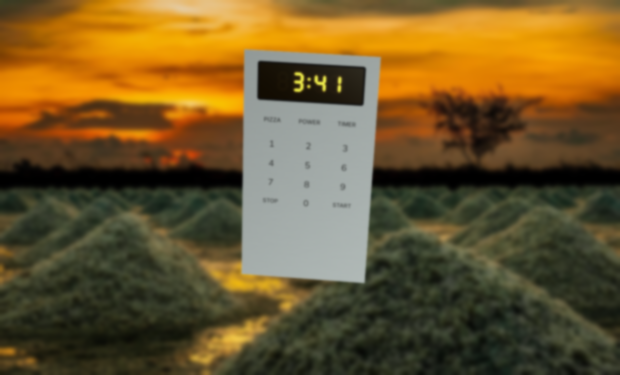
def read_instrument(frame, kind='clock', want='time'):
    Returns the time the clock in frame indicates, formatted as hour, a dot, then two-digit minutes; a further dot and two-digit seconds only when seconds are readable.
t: 3.41
